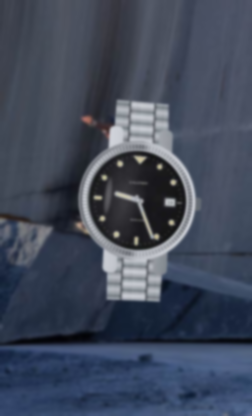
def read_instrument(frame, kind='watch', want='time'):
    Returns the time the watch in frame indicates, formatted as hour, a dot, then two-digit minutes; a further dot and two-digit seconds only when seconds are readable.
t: 9.26
